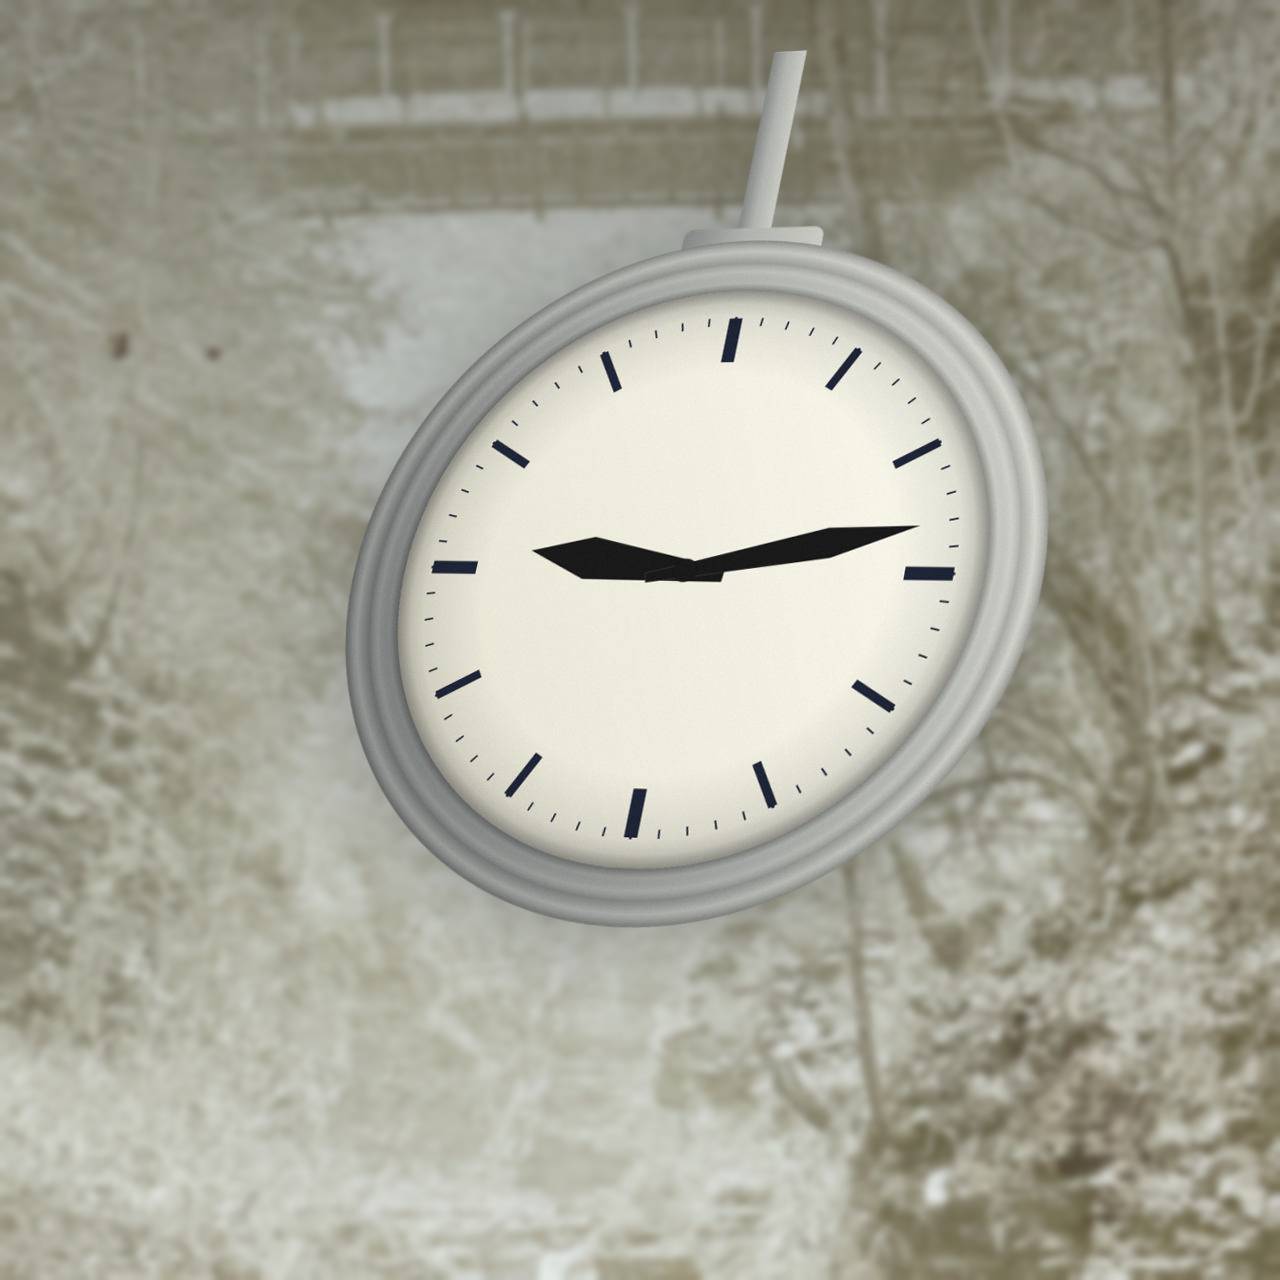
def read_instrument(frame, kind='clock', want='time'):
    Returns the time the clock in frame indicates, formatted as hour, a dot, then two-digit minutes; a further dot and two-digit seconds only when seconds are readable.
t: 9.13
